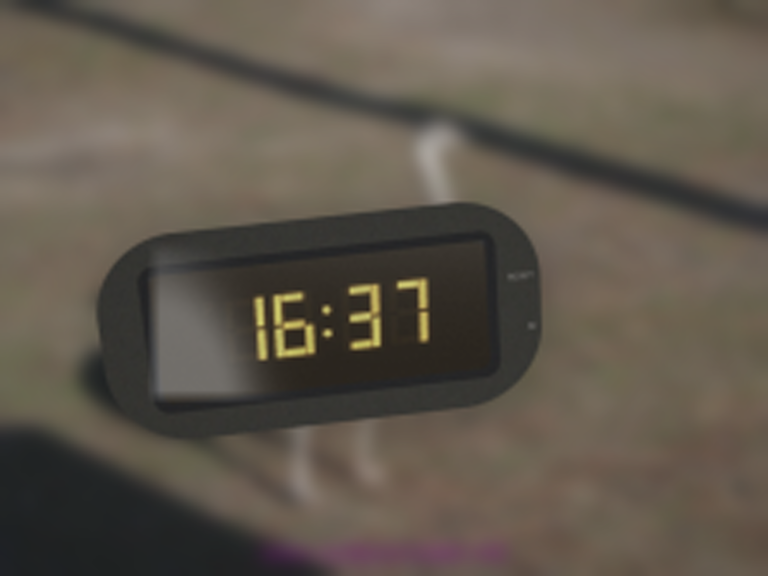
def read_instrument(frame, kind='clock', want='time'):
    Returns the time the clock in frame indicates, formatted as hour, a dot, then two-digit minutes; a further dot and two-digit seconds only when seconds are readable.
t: 16.37
